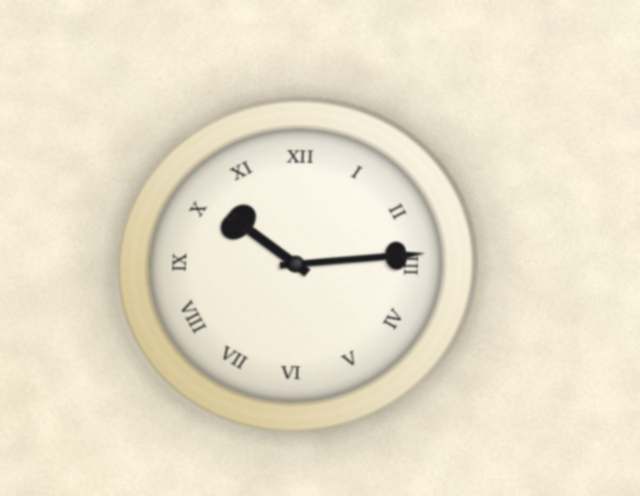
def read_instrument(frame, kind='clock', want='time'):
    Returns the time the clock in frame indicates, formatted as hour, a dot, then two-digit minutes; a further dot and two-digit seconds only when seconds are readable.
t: 10.14
